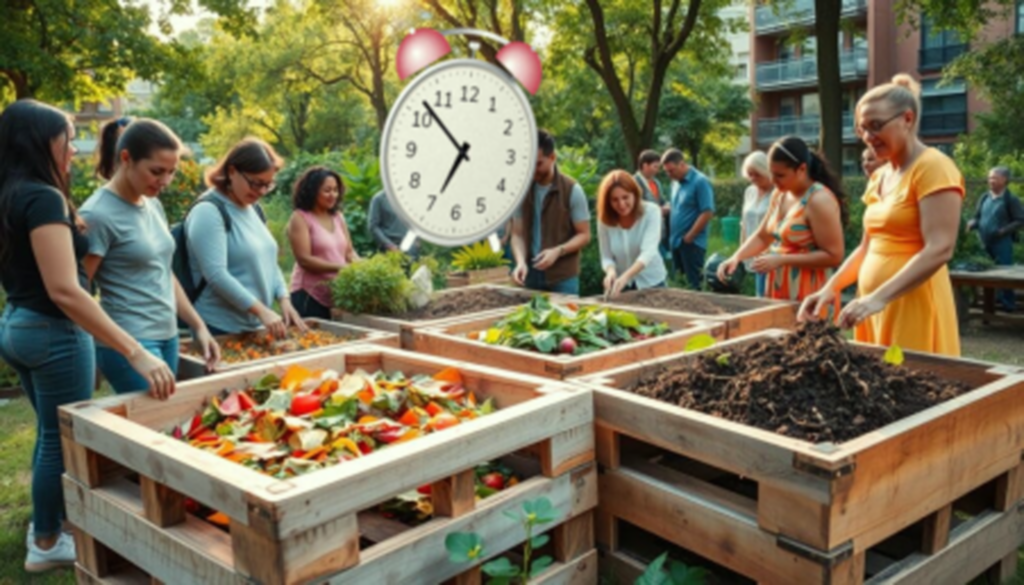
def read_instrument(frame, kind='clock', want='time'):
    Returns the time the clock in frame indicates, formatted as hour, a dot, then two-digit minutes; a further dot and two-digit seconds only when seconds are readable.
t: 6.52
